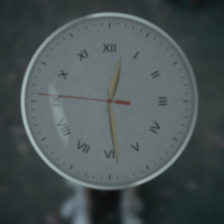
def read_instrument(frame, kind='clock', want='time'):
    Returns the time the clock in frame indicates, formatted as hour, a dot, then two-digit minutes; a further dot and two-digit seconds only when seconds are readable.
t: 12.28.46
